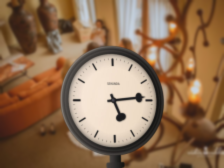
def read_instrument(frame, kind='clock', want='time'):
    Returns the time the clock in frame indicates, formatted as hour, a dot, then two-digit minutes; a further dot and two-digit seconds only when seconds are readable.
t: 5.14
